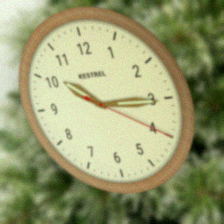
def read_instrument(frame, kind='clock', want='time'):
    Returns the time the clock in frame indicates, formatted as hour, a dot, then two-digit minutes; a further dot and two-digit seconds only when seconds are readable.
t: 10.15.20
